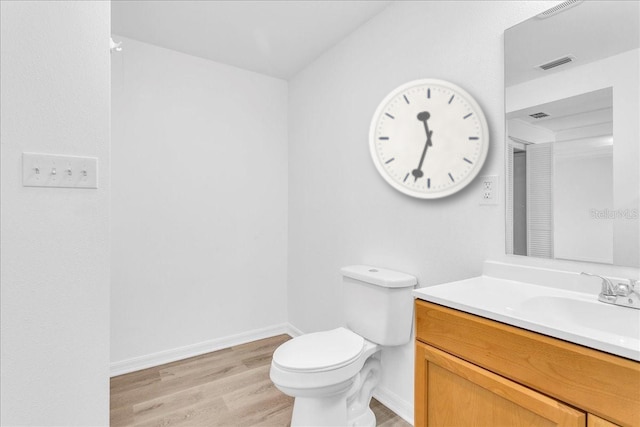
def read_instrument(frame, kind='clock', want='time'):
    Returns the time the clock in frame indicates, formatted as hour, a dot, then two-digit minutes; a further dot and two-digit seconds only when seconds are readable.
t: 11.33
